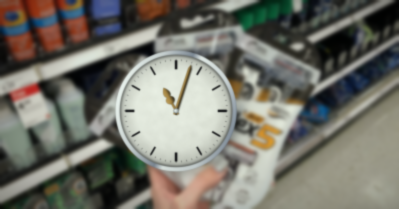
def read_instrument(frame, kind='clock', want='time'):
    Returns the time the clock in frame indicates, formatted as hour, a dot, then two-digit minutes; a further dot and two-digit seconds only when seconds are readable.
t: 11.03
